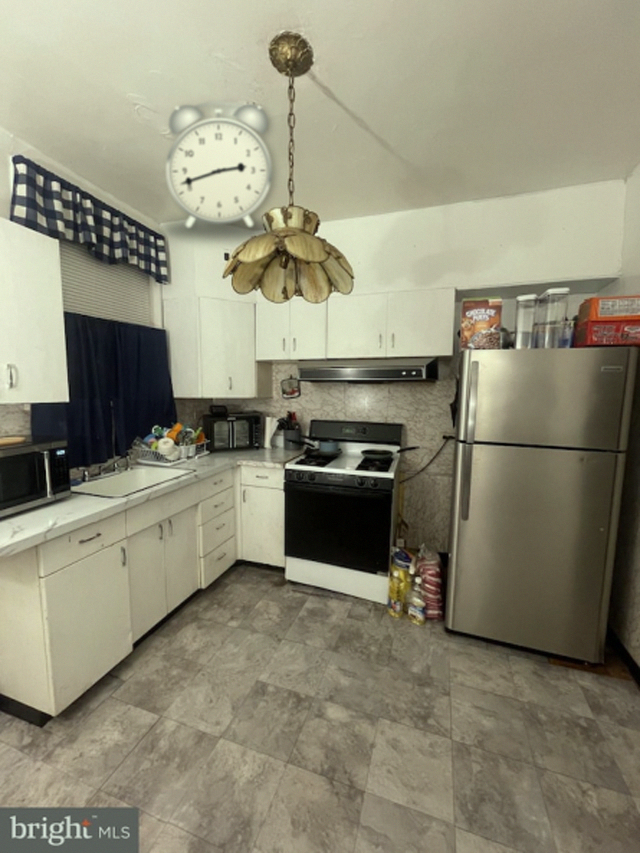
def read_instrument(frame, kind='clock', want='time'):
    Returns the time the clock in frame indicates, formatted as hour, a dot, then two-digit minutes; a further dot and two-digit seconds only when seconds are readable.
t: 2.42
